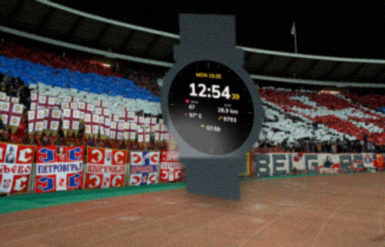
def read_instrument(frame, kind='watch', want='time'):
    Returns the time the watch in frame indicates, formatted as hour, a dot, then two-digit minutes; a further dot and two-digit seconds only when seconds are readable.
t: 12.54
